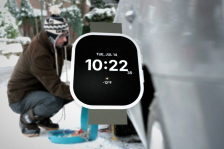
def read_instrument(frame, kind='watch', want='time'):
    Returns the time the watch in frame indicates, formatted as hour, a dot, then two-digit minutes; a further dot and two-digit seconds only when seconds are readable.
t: 10.22
